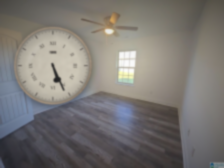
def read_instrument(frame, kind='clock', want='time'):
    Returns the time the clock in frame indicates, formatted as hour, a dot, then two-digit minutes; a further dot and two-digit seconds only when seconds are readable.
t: 5.26
